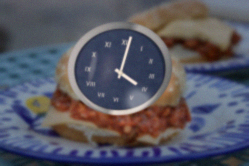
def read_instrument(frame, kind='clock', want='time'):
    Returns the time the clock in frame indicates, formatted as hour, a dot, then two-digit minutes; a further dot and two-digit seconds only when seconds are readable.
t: 4.01
